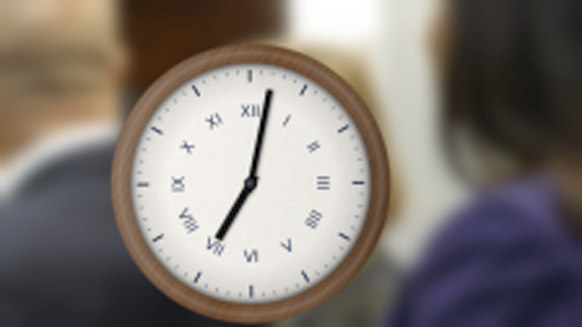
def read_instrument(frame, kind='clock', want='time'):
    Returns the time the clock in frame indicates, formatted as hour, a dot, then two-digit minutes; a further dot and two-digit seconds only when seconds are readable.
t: 7.02
